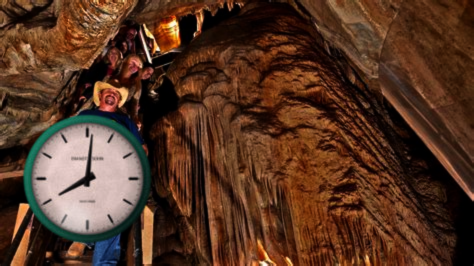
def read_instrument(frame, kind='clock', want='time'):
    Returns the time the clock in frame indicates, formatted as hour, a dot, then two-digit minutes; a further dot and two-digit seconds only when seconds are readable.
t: 8.01
